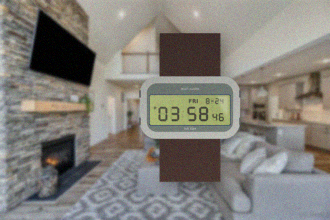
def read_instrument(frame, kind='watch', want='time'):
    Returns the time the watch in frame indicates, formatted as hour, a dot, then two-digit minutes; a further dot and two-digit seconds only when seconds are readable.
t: 3.58.46
